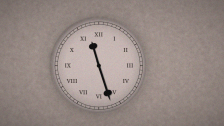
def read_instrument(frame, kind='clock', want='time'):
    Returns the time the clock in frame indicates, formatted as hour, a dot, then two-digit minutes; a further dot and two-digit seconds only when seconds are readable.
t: 11.27
